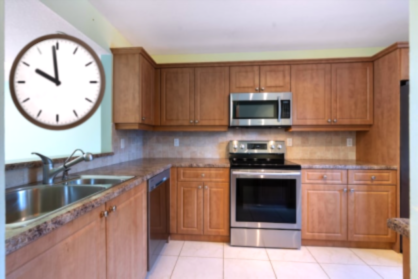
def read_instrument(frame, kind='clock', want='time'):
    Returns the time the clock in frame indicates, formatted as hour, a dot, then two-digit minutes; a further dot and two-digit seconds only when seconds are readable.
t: 9.59
